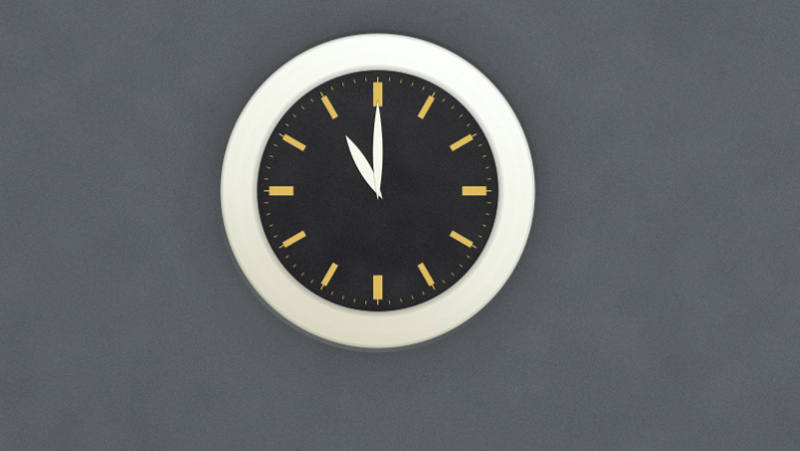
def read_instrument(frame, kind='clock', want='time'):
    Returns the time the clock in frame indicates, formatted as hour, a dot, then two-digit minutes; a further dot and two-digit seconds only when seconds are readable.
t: 11.00
